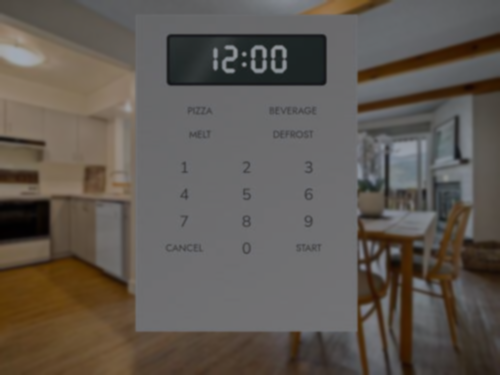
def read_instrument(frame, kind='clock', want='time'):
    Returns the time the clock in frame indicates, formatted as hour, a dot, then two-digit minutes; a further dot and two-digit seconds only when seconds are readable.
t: 12.00
